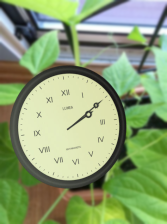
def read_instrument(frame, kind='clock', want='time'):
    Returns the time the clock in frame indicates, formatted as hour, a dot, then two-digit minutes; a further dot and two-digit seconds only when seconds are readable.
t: 2.10
